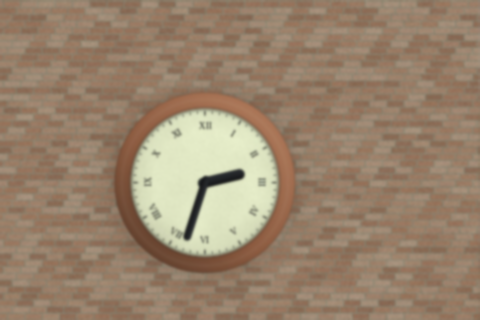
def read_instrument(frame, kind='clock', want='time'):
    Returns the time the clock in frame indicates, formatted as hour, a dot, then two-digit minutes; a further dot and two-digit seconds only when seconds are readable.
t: 2.33
